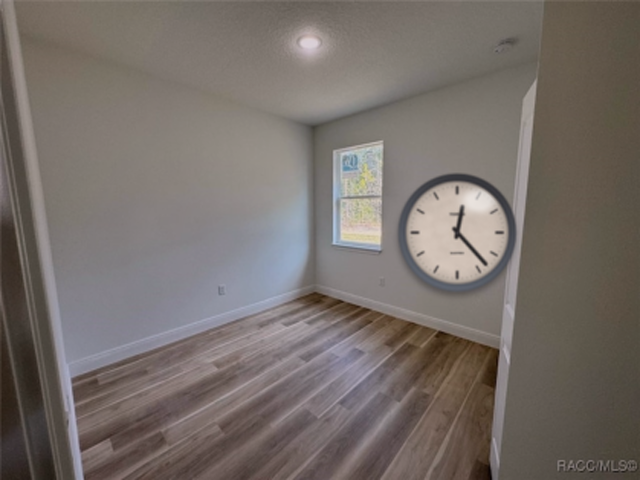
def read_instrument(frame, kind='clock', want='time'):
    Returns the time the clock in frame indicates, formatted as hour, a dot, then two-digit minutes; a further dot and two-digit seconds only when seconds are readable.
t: 12.23
